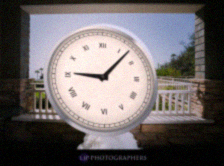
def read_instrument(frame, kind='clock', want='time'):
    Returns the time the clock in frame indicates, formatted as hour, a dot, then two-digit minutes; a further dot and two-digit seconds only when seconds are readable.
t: 9.07
